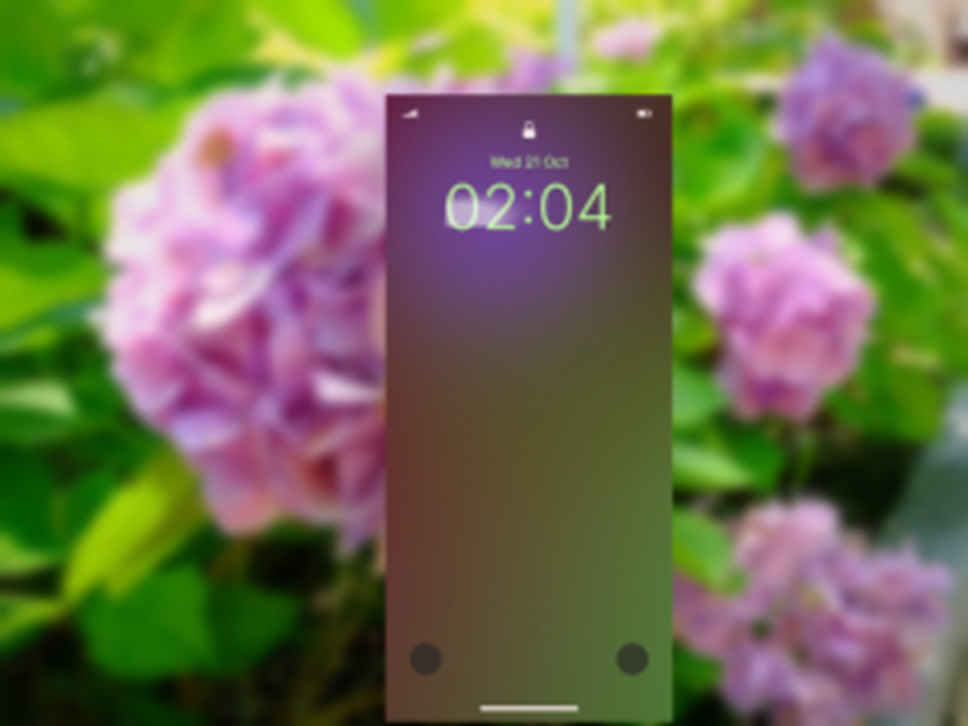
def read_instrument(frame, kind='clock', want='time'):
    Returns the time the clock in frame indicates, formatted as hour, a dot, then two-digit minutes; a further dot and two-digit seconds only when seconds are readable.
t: 2.04
